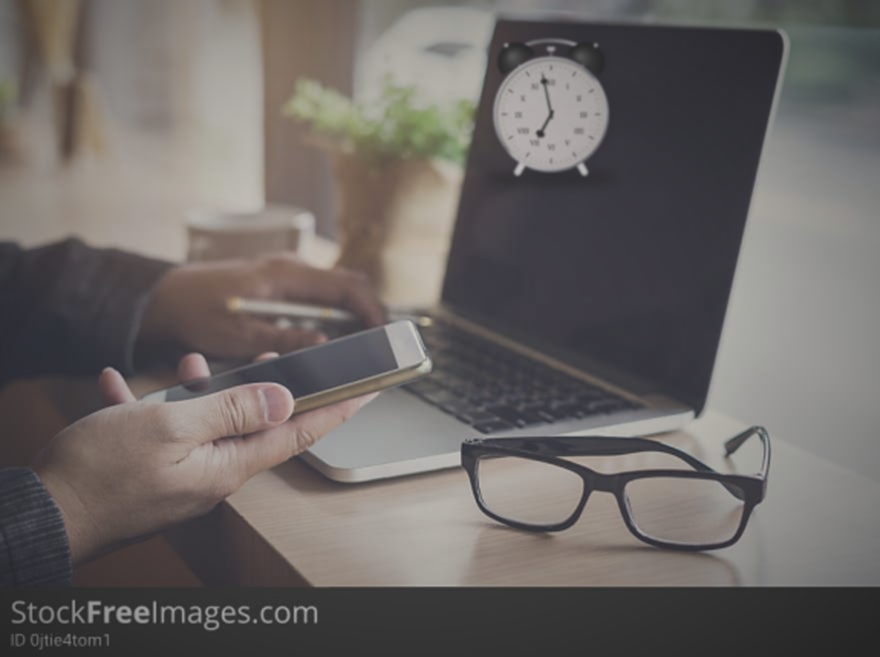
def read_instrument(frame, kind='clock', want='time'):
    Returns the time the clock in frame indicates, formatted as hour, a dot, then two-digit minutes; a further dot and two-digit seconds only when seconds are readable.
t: 6.58
